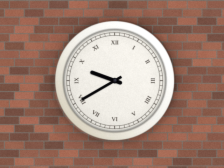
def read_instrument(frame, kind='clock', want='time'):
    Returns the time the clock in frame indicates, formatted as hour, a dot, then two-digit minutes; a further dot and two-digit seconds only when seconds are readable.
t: 9.40
